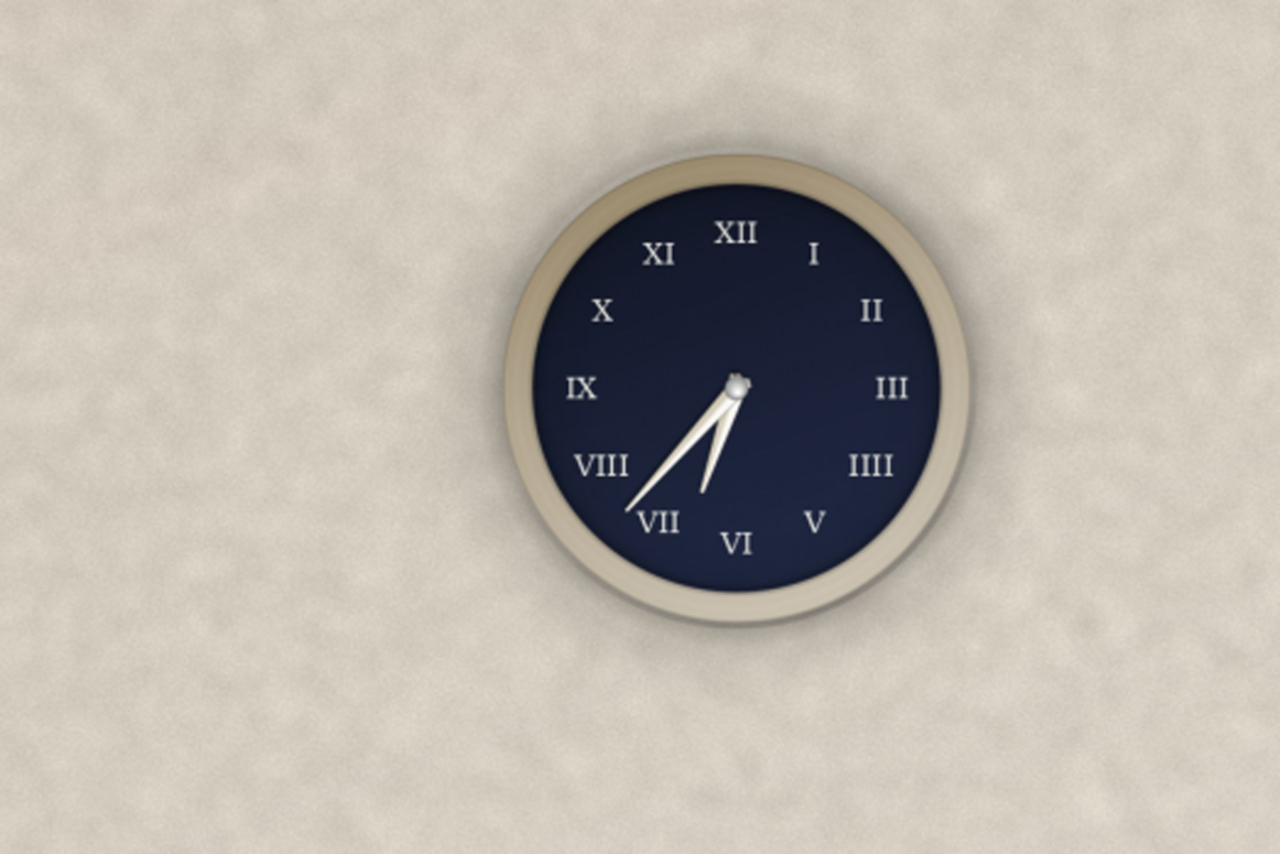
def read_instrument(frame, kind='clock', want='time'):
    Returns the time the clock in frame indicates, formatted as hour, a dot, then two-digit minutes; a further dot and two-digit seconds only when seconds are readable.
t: 6.37
